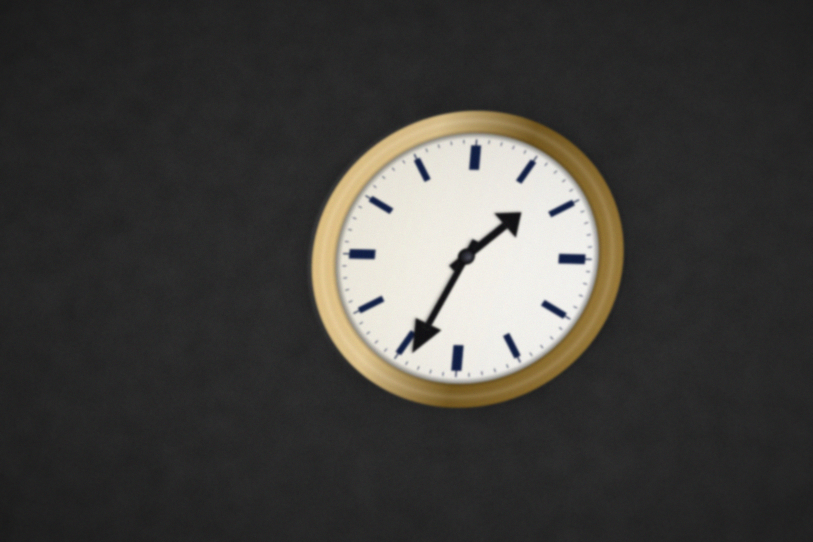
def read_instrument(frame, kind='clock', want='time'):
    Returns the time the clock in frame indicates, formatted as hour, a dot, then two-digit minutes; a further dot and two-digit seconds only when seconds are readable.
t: 1.34
